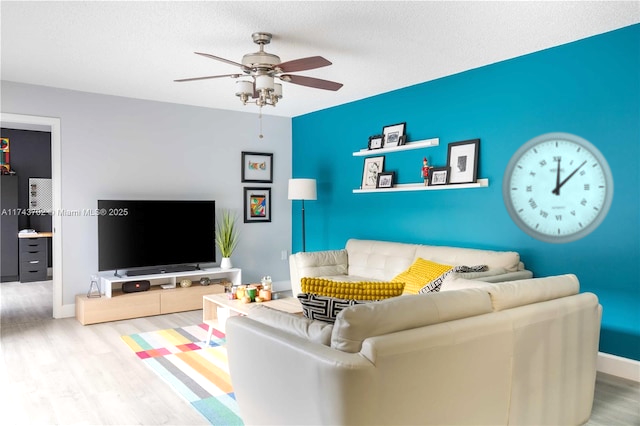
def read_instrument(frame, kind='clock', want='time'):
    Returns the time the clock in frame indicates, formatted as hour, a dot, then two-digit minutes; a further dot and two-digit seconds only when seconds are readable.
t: 12.08
